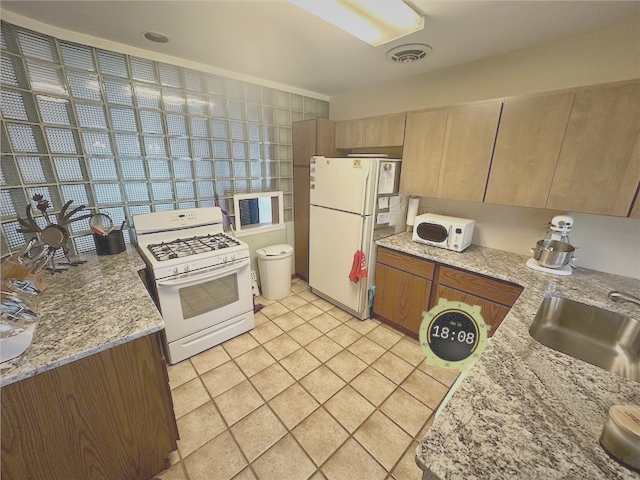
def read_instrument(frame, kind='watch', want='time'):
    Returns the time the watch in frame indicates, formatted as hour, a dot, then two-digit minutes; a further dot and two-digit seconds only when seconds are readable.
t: 18.08
